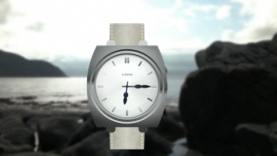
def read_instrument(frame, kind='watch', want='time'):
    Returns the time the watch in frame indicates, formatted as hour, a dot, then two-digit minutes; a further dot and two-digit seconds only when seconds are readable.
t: 6.15
